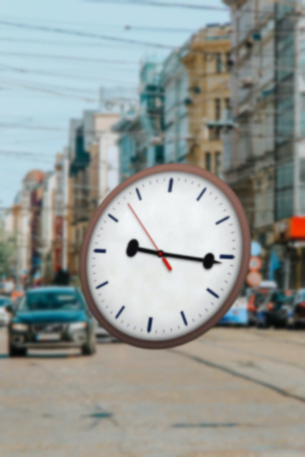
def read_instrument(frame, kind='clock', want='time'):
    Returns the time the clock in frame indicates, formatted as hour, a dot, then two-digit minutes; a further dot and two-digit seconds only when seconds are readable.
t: 9.15.53
